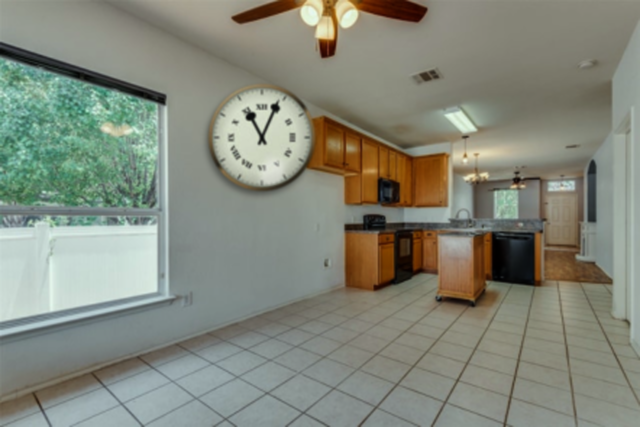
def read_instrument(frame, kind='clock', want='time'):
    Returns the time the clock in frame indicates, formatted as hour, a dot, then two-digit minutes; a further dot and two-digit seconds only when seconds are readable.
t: 11.04
